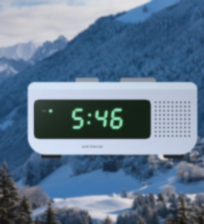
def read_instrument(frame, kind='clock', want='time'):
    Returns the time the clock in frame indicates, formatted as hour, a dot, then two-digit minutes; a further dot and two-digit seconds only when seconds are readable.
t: 5.46
